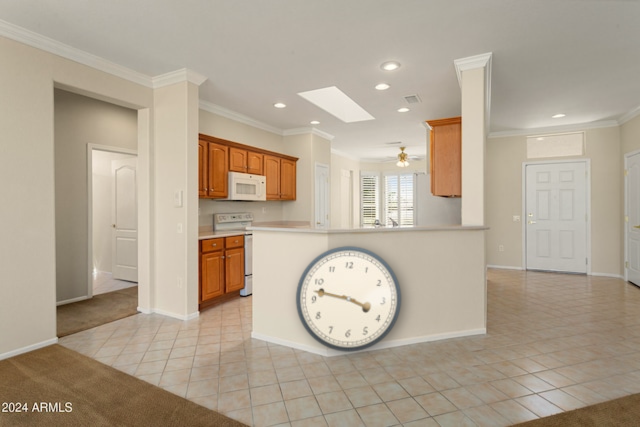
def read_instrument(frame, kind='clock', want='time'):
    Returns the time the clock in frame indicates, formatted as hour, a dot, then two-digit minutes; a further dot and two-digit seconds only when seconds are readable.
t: 3.47
